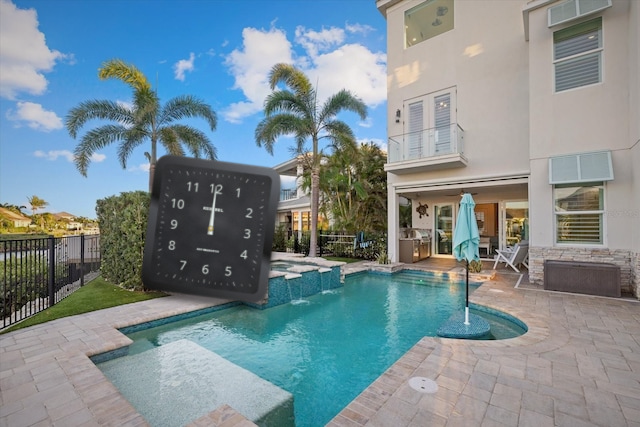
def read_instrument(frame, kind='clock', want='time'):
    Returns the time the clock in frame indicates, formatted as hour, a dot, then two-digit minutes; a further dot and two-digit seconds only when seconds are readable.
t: 12.00
